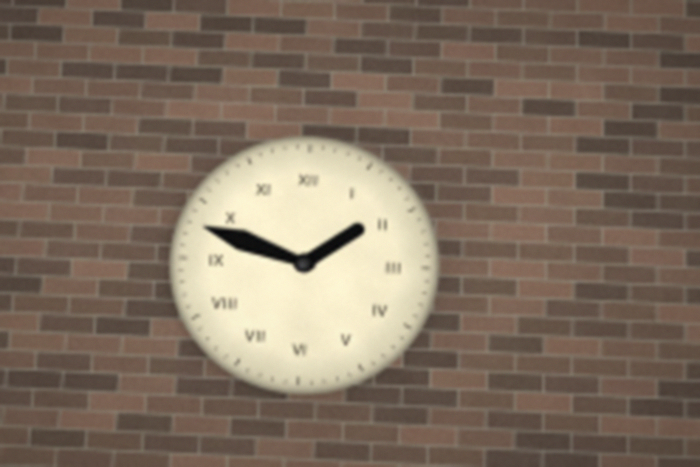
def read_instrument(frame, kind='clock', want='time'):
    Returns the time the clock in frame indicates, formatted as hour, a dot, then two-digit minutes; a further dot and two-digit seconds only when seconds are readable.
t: 1.48
